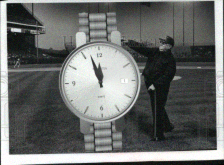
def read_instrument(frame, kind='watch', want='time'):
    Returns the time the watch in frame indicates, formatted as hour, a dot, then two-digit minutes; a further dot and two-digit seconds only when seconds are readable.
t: 11.57
